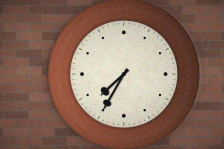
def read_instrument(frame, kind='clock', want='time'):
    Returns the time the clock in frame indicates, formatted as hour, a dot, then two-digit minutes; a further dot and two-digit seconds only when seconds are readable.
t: 7.35
